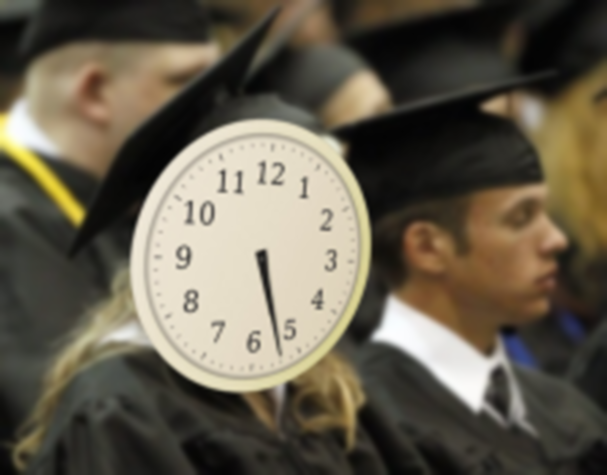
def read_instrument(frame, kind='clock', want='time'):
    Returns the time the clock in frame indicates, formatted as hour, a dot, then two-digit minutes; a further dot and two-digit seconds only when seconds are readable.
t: 5.27
